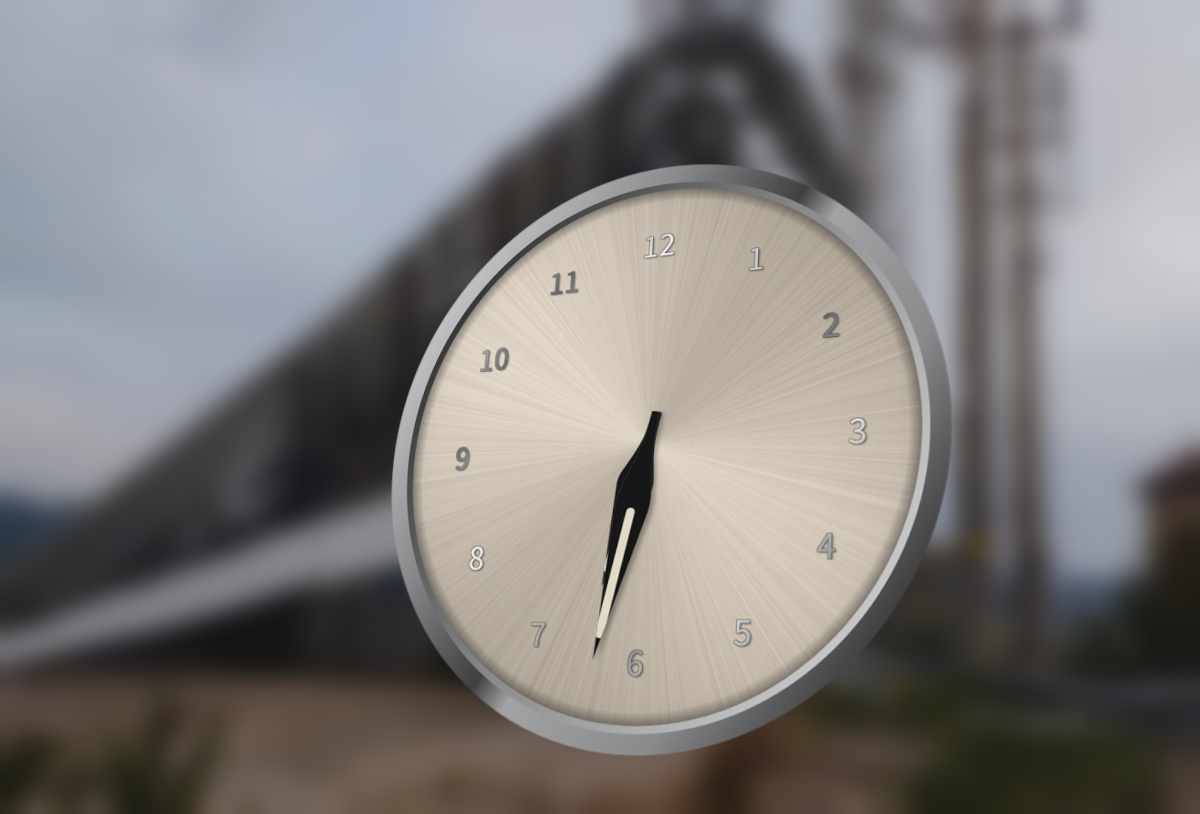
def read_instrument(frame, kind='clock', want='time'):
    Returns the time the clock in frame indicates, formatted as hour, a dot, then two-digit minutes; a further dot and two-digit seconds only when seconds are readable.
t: 6.32
